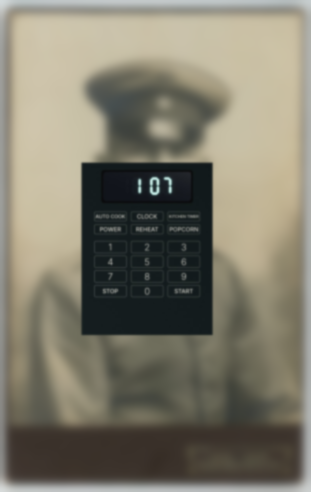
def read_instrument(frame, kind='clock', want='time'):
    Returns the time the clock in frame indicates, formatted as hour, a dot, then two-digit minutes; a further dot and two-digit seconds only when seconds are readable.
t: 1.07
